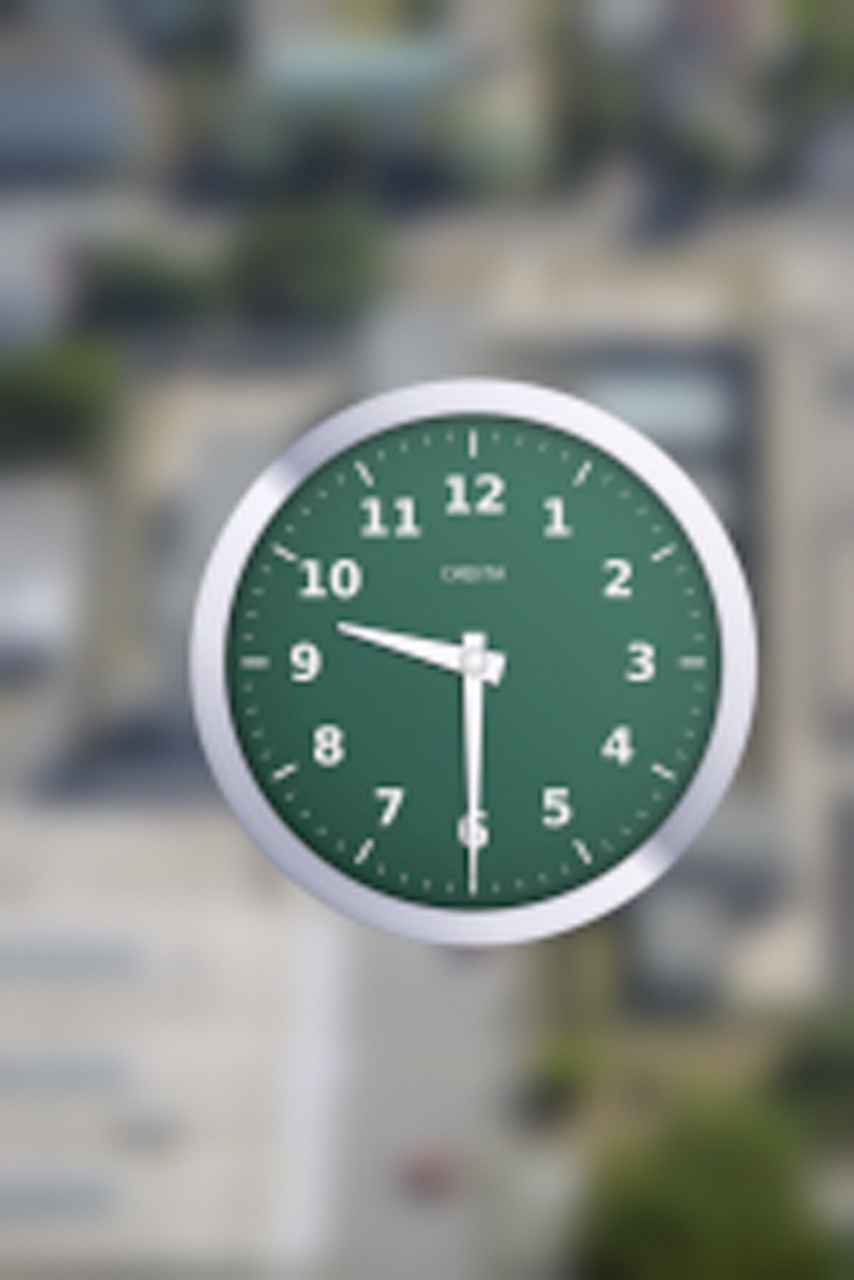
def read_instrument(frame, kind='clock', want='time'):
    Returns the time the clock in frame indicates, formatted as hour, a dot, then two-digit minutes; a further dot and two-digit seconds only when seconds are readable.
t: 9.30
